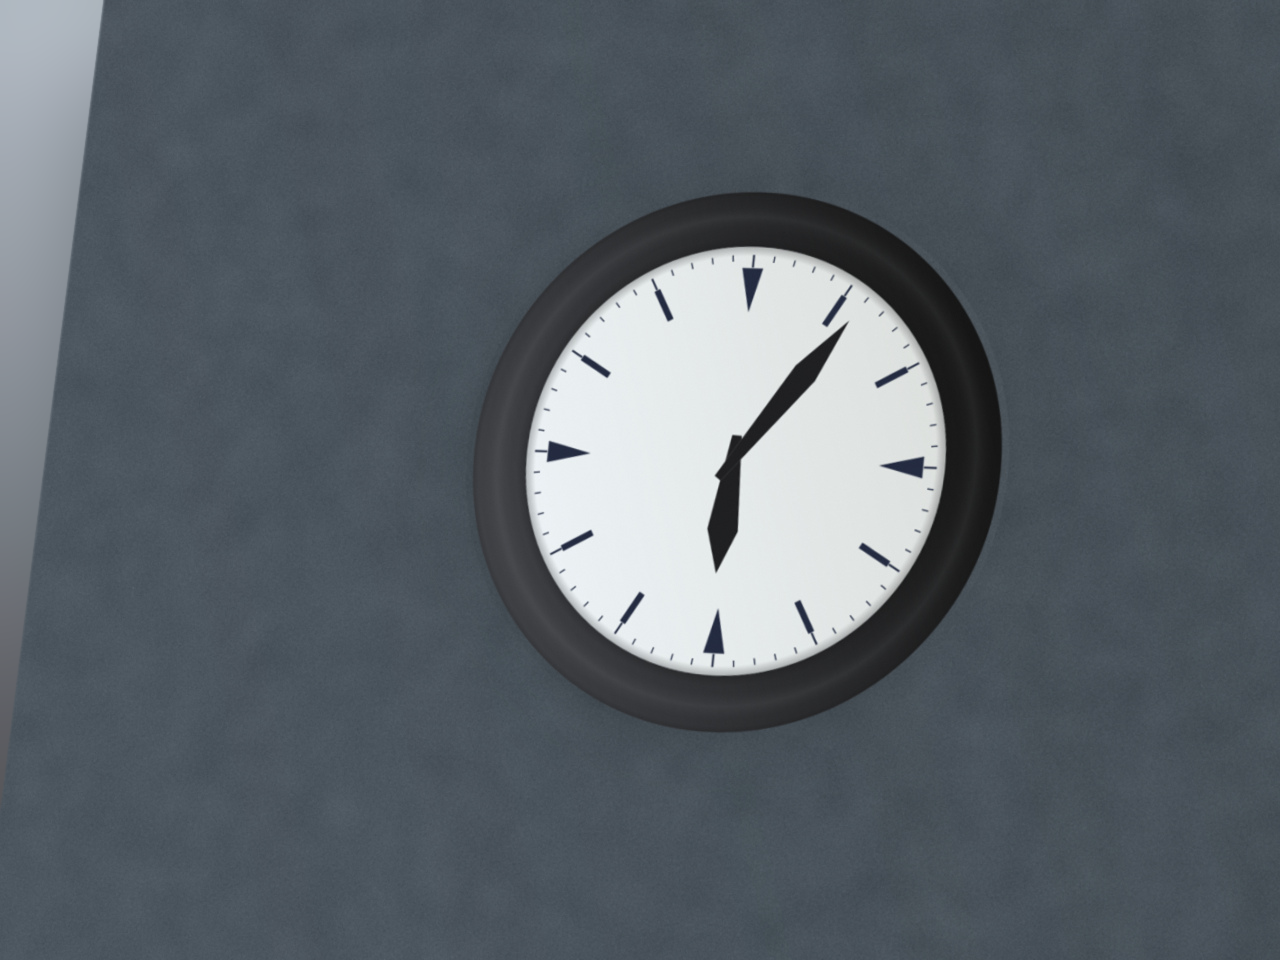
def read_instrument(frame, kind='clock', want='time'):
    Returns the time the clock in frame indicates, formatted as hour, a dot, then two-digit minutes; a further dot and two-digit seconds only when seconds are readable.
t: 6.06
